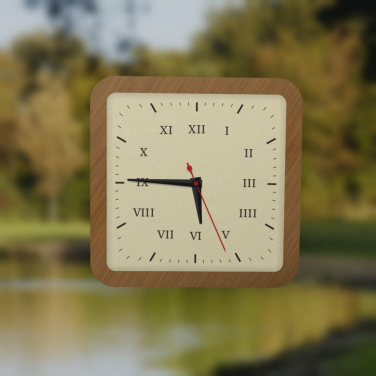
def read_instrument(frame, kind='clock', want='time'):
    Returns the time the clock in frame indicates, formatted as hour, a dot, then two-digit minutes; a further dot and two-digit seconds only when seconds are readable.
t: 5.45.26
